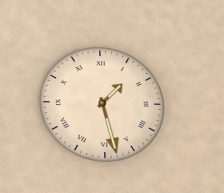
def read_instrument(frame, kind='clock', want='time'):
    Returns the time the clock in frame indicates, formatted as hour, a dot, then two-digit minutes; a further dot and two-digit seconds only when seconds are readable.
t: 1.28
